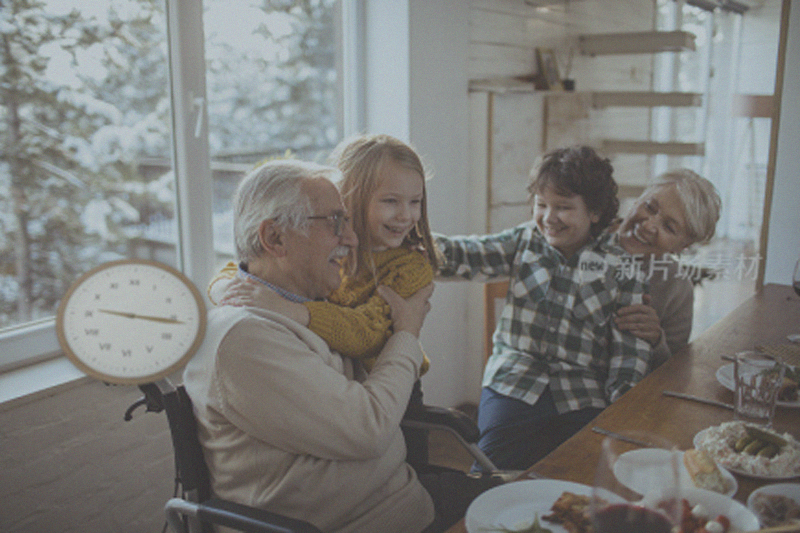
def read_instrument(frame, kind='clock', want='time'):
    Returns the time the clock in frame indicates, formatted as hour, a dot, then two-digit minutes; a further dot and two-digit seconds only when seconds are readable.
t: 9.16
